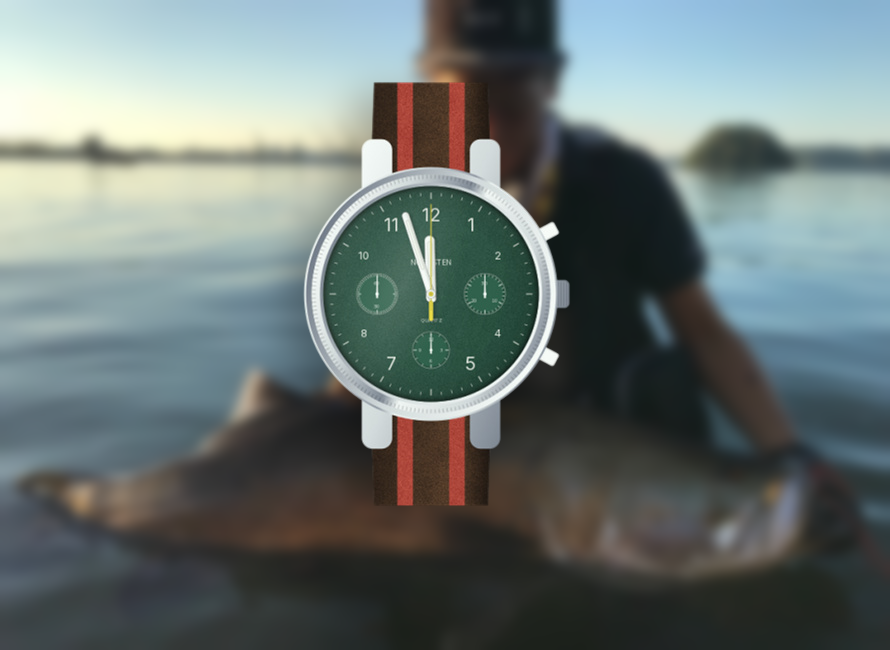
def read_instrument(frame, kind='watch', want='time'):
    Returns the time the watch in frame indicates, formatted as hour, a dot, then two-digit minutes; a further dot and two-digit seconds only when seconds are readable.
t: 11.57
